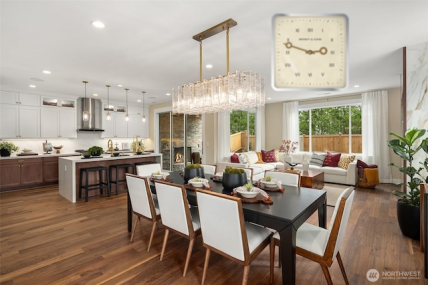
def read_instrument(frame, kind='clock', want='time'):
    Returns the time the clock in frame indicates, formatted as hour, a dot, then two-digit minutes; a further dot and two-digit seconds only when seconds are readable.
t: 2.48
